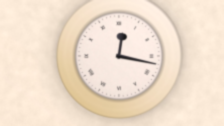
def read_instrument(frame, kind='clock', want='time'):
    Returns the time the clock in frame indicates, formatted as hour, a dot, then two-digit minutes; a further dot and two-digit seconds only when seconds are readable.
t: 12.17
